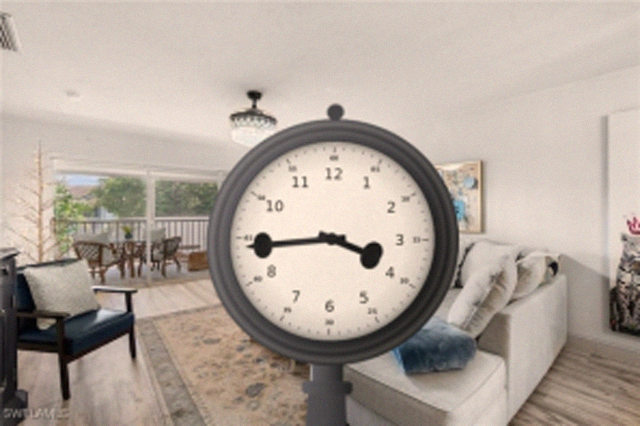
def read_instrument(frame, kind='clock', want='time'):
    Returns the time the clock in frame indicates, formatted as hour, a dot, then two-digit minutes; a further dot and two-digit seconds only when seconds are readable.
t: 3.44
